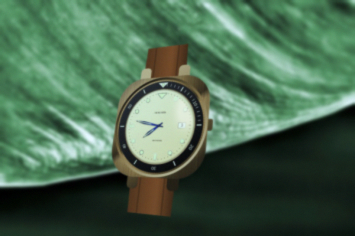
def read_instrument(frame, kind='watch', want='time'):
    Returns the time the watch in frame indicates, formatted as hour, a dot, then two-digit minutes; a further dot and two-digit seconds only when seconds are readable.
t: 7.47
